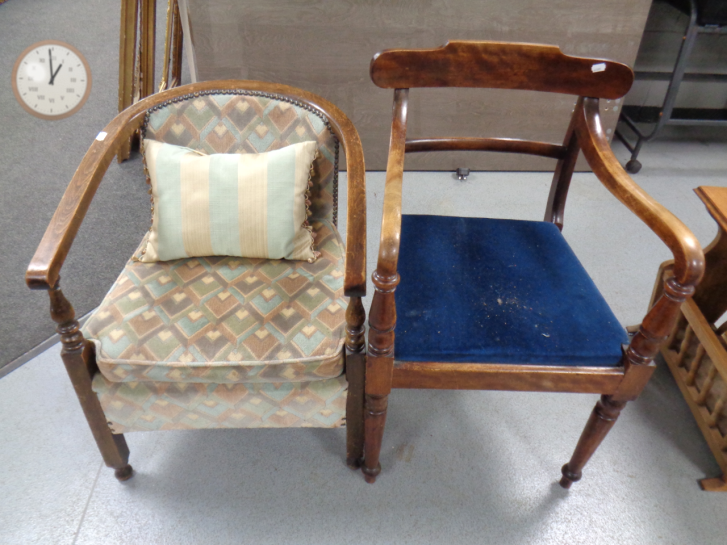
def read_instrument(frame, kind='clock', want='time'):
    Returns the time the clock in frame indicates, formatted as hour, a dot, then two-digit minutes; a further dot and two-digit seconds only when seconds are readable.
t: 12.59
